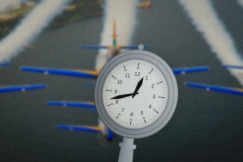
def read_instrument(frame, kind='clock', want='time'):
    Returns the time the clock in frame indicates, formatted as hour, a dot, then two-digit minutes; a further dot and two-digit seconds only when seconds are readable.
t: 12.42
